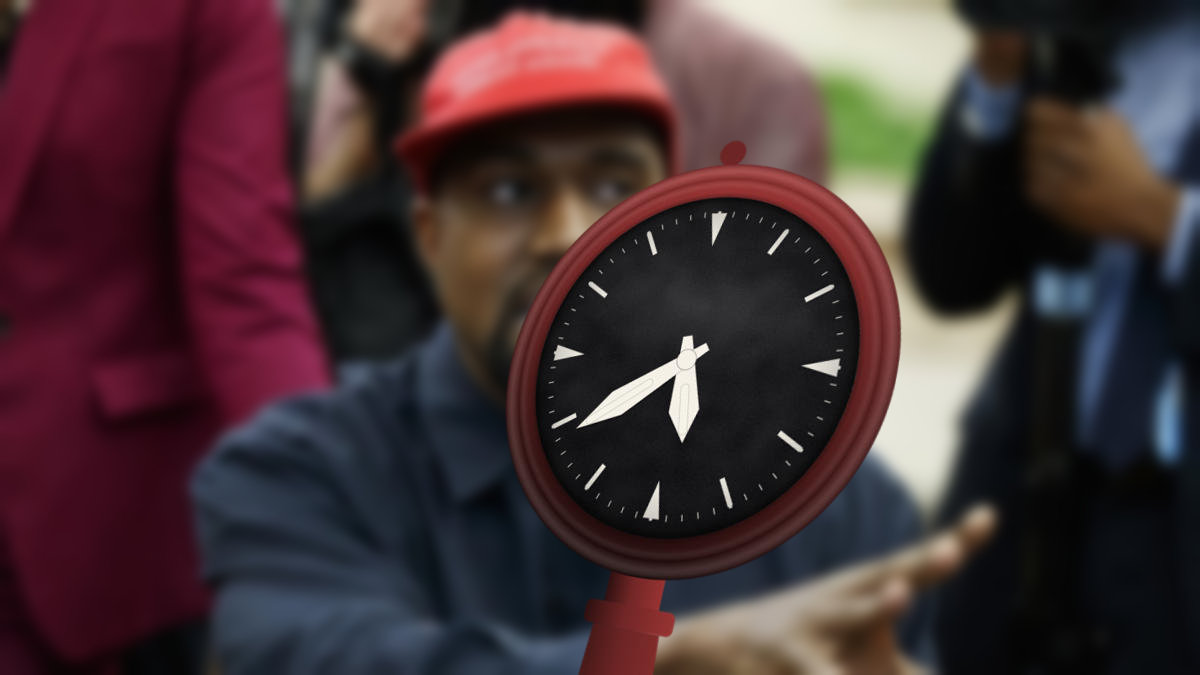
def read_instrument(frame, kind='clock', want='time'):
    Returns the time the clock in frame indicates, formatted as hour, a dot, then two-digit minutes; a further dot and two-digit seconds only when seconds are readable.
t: 5.39
